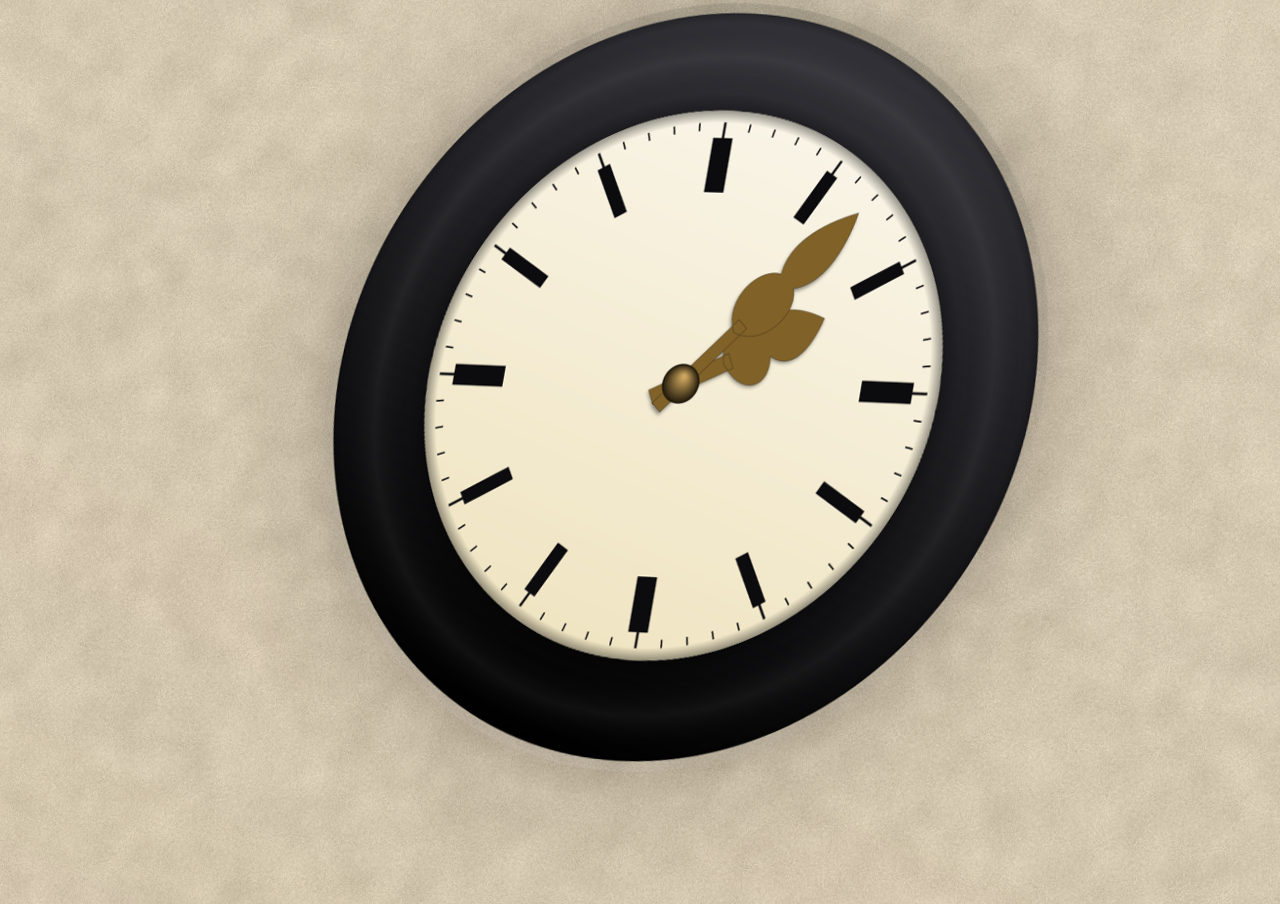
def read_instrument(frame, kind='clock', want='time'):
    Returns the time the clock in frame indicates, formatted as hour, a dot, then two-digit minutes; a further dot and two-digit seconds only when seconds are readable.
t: 2.07
